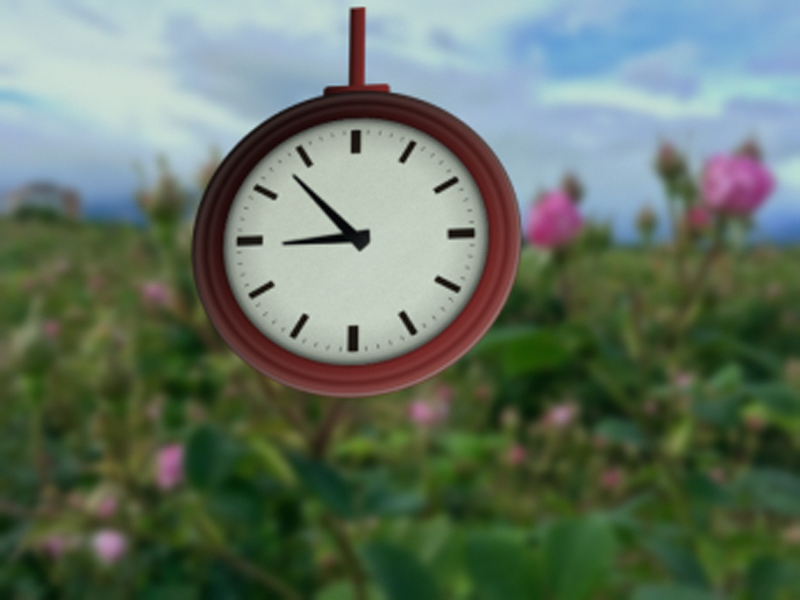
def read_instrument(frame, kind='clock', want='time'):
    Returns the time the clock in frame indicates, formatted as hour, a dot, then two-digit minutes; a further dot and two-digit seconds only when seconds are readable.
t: 8.53
